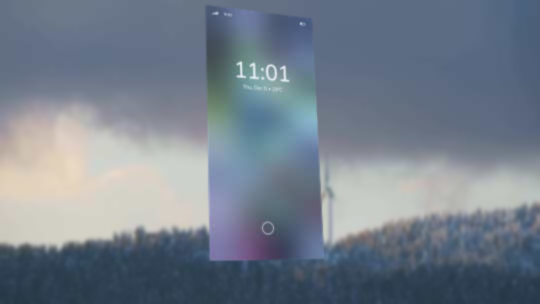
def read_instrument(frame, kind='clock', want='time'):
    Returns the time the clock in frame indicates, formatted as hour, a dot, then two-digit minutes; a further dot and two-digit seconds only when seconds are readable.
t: 11.01
